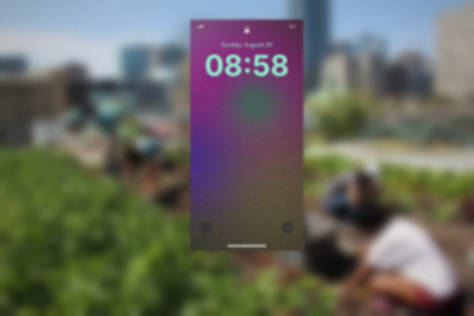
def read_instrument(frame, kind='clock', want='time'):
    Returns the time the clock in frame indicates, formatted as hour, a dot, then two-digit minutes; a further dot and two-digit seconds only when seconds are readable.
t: 8.58
